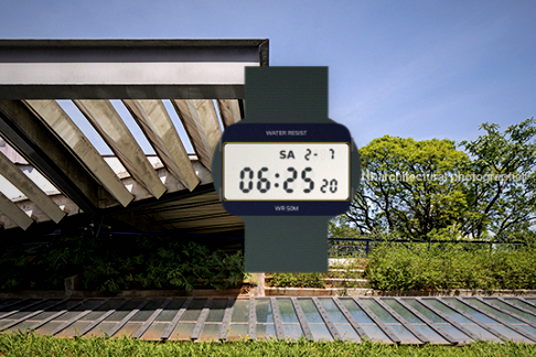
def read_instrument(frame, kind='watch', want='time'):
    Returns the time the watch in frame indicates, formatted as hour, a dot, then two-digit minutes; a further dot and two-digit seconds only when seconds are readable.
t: 6.25.20
